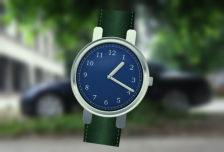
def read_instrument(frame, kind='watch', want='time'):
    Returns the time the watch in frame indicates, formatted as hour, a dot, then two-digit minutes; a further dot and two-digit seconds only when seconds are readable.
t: 1.19
